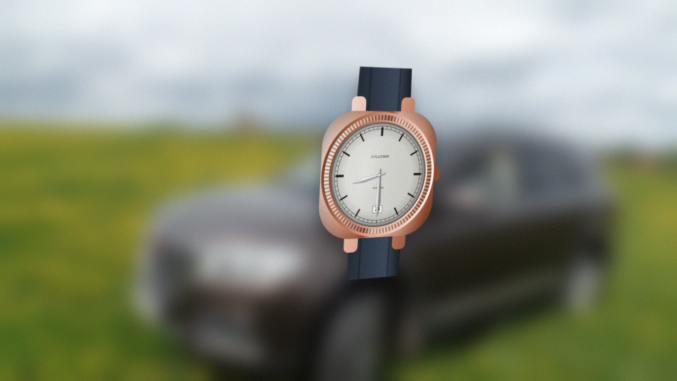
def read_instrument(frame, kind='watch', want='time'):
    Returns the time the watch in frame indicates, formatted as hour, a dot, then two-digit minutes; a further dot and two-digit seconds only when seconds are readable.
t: 8.30
